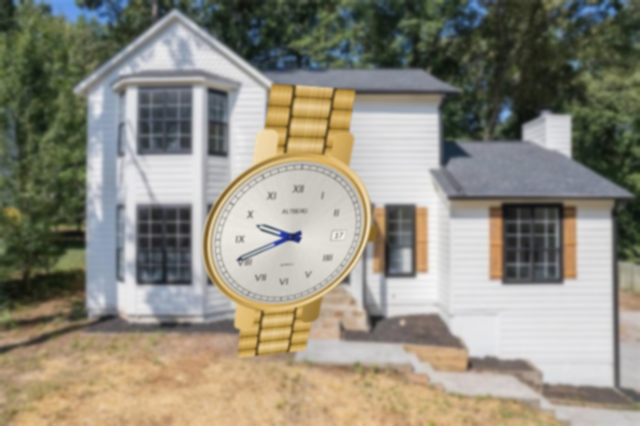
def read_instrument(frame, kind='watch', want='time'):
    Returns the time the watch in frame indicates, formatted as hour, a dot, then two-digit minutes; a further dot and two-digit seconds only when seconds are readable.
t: 9.41
